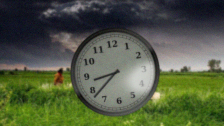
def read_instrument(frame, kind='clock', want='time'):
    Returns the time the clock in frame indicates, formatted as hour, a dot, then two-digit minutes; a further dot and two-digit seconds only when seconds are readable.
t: 8.38
